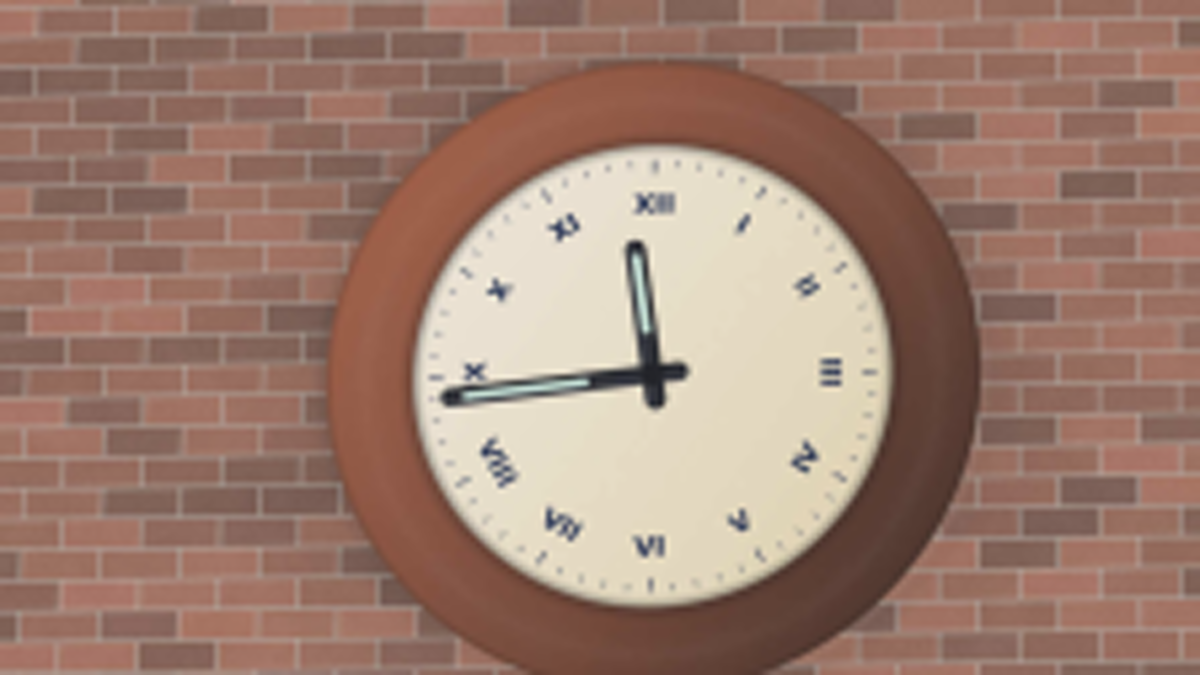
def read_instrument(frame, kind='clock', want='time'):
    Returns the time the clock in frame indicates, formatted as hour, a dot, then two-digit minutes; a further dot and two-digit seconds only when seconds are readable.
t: 11.44
